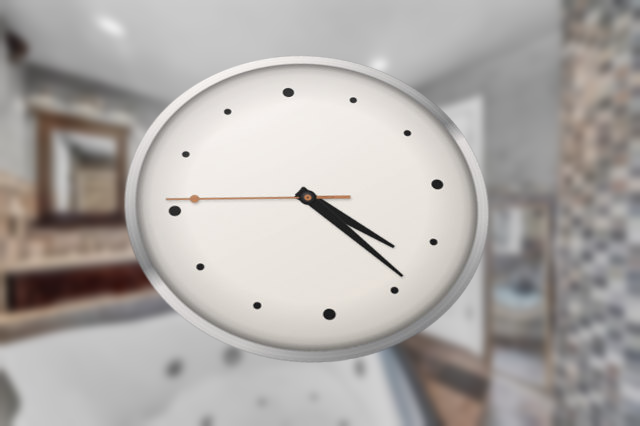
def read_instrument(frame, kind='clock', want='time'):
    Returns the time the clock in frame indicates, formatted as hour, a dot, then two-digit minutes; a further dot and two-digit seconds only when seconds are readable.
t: 4.23.46
